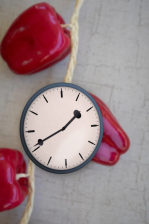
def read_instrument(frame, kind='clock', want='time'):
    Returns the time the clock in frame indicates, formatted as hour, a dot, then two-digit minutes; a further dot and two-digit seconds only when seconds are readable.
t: 1.41
